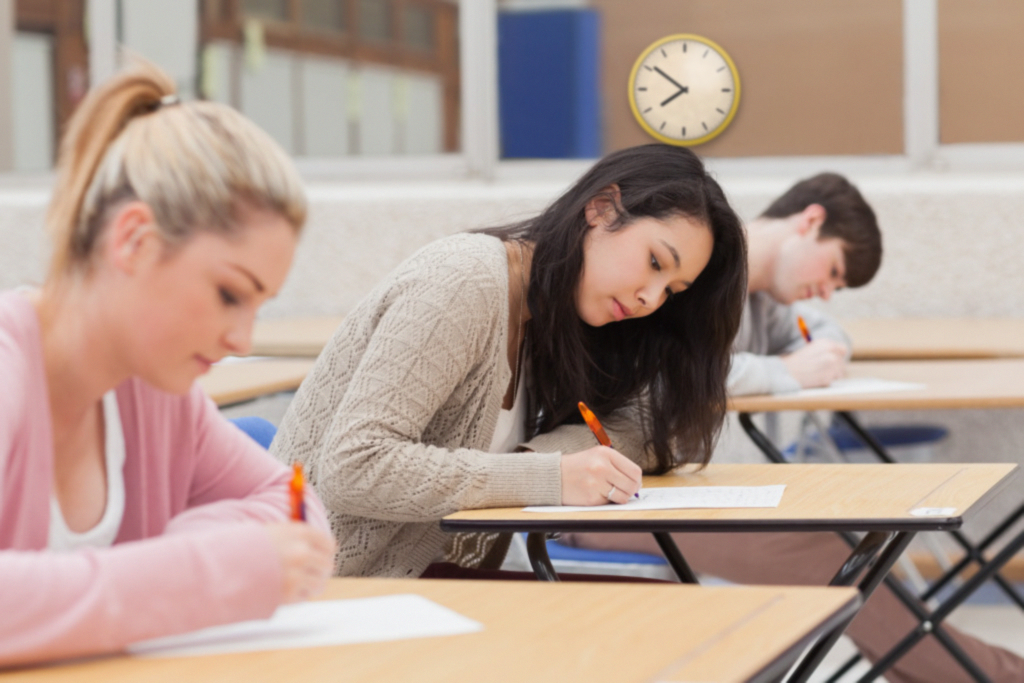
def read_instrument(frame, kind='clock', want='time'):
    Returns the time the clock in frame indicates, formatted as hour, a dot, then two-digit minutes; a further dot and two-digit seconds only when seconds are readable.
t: 7.51
